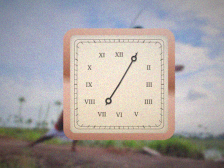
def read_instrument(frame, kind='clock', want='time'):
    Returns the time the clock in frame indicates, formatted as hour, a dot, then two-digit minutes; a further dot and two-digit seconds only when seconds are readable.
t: 7.05
